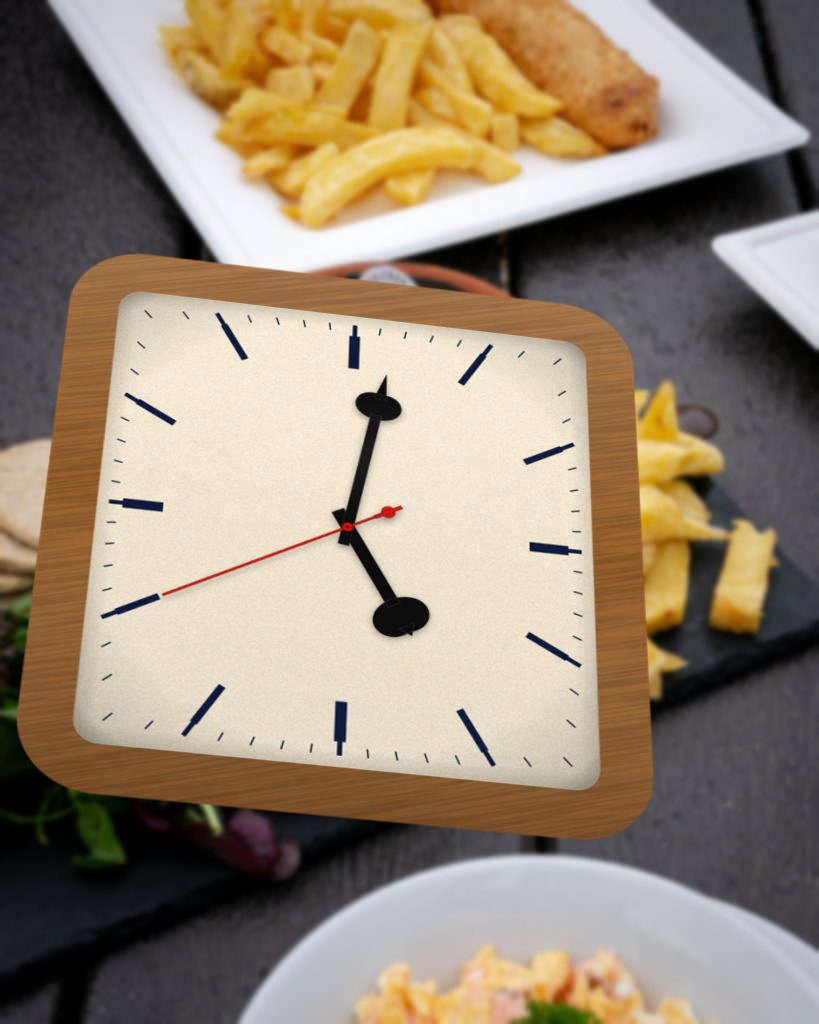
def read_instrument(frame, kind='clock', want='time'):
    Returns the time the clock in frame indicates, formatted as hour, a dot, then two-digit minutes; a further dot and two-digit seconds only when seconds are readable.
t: 5.01.40
